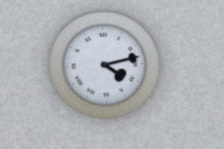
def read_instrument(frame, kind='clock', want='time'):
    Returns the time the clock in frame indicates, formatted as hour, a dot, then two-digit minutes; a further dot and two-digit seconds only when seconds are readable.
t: 4.13
